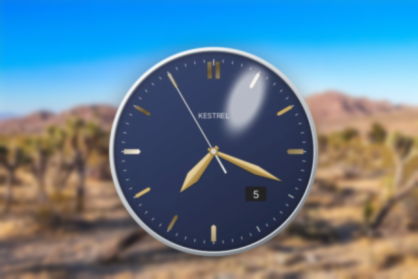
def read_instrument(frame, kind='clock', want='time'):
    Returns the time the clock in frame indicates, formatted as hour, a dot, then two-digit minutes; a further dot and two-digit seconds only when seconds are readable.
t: 7.18.55
